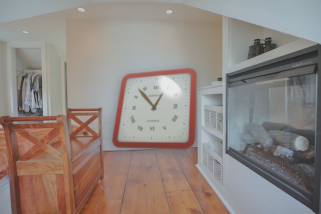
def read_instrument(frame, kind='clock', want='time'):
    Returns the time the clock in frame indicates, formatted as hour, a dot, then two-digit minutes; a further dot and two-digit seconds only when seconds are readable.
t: 12.53
